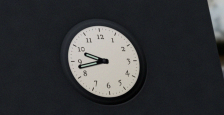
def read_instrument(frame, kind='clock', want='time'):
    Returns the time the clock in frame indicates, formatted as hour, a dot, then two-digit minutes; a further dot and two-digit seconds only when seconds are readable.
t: 9.43
